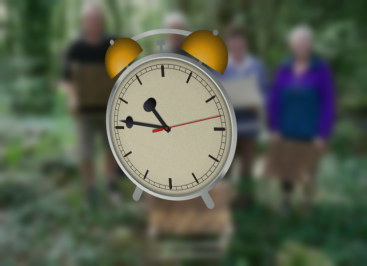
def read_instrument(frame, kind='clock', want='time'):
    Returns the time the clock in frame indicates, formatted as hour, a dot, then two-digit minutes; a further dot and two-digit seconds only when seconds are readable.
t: 10.46.13
